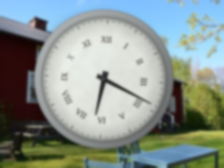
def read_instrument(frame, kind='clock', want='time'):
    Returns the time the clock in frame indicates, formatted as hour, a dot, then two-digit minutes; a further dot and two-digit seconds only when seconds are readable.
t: 6.19
